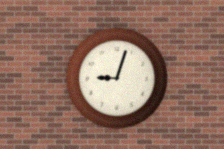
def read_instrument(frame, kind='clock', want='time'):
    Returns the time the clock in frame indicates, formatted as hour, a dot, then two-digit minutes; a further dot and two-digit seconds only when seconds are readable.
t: 9.03
